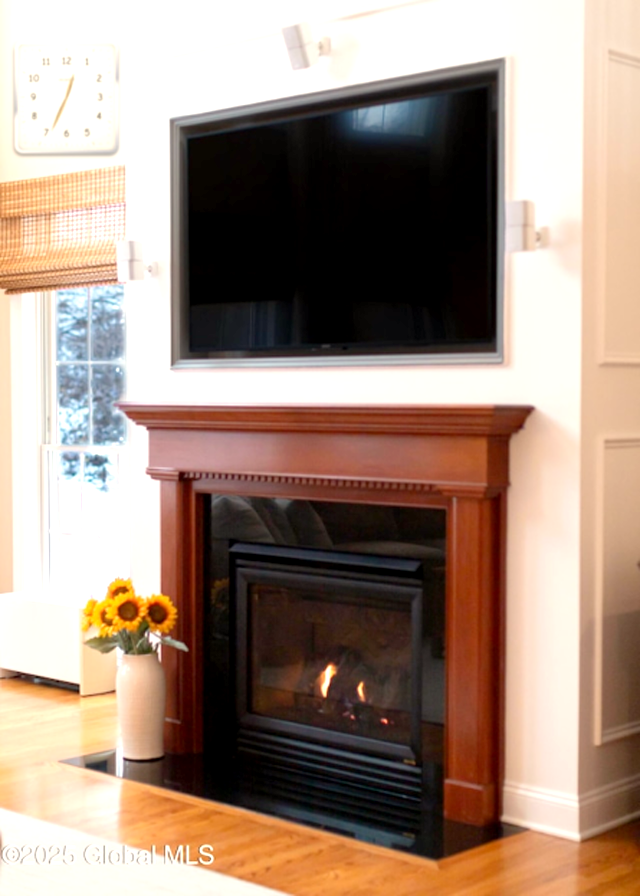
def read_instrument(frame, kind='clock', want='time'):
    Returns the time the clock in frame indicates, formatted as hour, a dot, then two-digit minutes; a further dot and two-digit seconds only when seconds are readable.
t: 12.34
